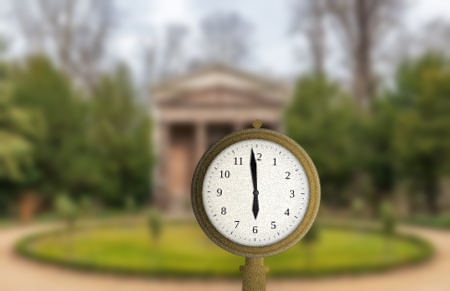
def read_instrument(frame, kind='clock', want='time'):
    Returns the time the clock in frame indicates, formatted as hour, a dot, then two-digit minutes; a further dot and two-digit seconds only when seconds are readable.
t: 5.59
